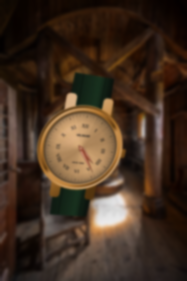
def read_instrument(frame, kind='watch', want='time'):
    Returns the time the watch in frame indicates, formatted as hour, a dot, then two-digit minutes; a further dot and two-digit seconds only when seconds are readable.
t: 4.24
